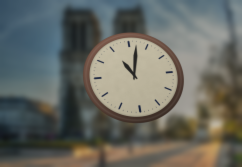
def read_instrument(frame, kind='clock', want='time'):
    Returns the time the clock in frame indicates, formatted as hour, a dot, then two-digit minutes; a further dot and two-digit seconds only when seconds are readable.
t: 11.02
